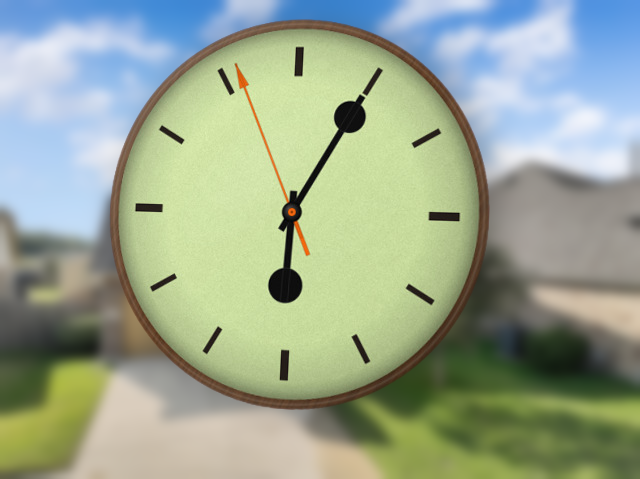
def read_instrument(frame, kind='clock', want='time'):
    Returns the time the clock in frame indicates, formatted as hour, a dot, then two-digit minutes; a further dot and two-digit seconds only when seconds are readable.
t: 6.04.56
